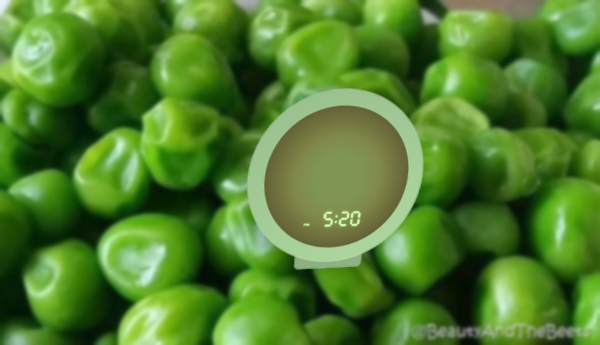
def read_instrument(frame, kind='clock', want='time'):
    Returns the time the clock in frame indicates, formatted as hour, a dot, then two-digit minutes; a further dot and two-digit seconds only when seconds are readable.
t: 5.20
